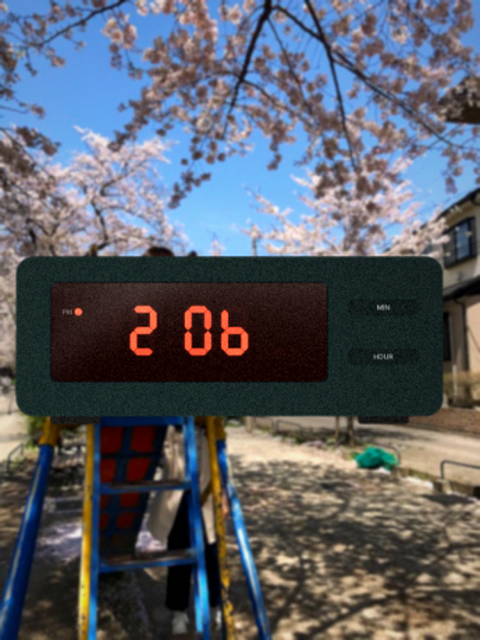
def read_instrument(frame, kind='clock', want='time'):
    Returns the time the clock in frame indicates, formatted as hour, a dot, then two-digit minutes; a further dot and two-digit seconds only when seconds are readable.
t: 2.06
